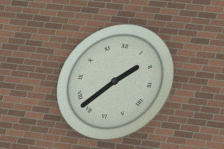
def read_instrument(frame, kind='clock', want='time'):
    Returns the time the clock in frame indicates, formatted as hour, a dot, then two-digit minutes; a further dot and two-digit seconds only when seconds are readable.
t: 1.37
